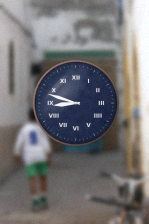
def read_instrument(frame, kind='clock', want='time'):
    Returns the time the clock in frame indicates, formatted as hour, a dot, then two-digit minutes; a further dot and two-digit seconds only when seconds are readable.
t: 8.48
